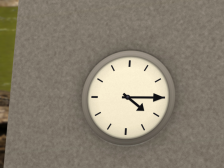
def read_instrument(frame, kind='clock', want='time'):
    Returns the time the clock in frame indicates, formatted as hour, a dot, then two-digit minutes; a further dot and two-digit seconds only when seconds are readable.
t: 4.15
